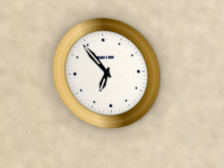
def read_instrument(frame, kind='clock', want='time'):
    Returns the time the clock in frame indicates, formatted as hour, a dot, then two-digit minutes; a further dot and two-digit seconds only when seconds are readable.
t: 6.54
